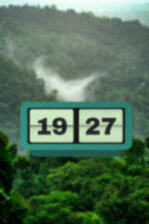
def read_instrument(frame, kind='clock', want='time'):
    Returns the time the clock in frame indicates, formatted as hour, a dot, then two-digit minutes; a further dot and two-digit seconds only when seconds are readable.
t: 19.27
